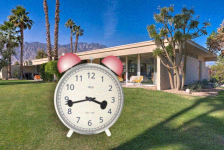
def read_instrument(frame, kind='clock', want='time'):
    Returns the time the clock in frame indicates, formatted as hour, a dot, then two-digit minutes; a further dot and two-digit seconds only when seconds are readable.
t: 3.43
